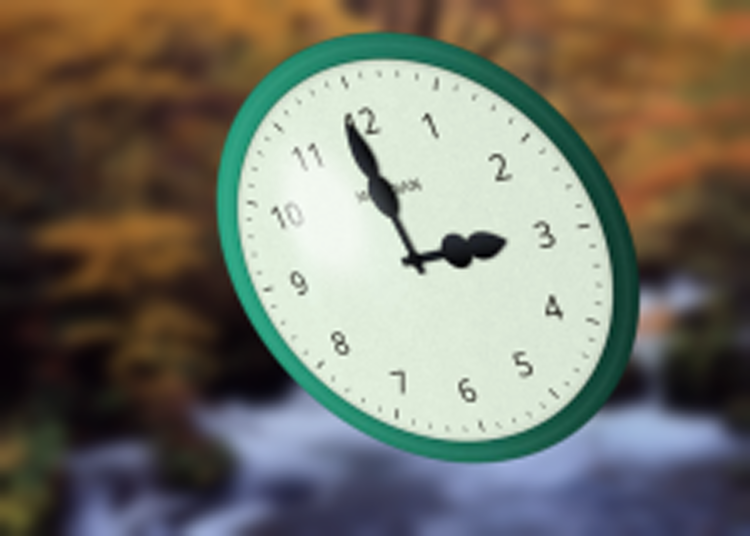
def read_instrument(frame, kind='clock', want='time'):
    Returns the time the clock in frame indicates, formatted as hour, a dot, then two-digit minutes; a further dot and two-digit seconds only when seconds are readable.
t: 2.59
